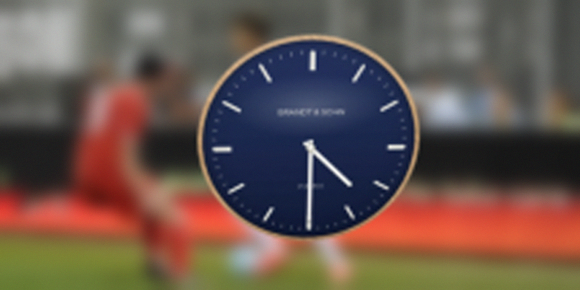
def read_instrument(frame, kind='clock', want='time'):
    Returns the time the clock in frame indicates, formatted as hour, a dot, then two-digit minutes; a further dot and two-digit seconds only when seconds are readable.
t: 4.30
